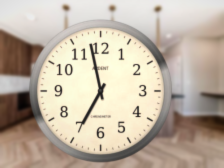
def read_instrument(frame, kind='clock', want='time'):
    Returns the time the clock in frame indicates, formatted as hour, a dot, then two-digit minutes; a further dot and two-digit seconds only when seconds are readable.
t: 6.58
